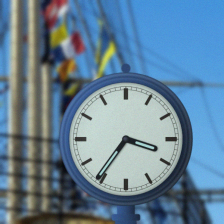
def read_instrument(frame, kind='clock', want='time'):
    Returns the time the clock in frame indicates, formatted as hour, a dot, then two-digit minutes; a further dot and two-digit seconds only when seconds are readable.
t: 3.36
